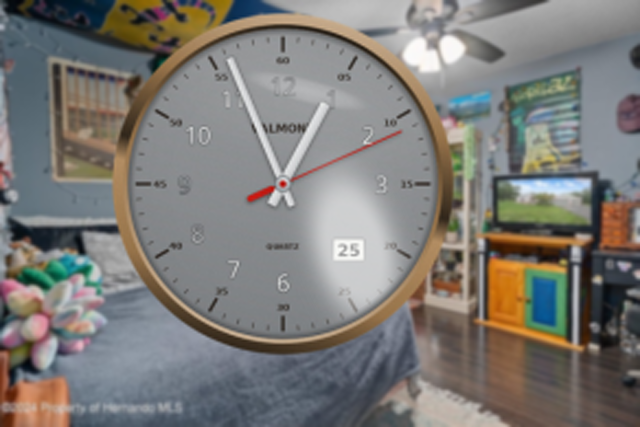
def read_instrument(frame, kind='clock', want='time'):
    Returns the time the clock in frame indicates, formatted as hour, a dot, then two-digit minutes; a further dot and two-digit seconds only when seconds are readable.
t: 12.56.11
